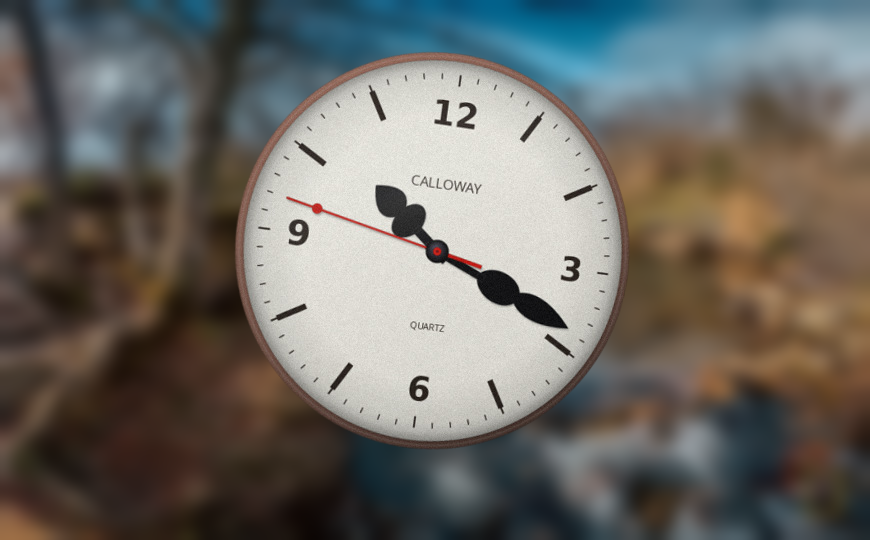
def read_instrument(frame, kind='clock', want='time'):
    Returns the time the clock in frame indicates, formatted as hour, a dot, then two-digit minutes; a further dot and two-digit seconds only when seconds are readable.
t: 10.18.47
